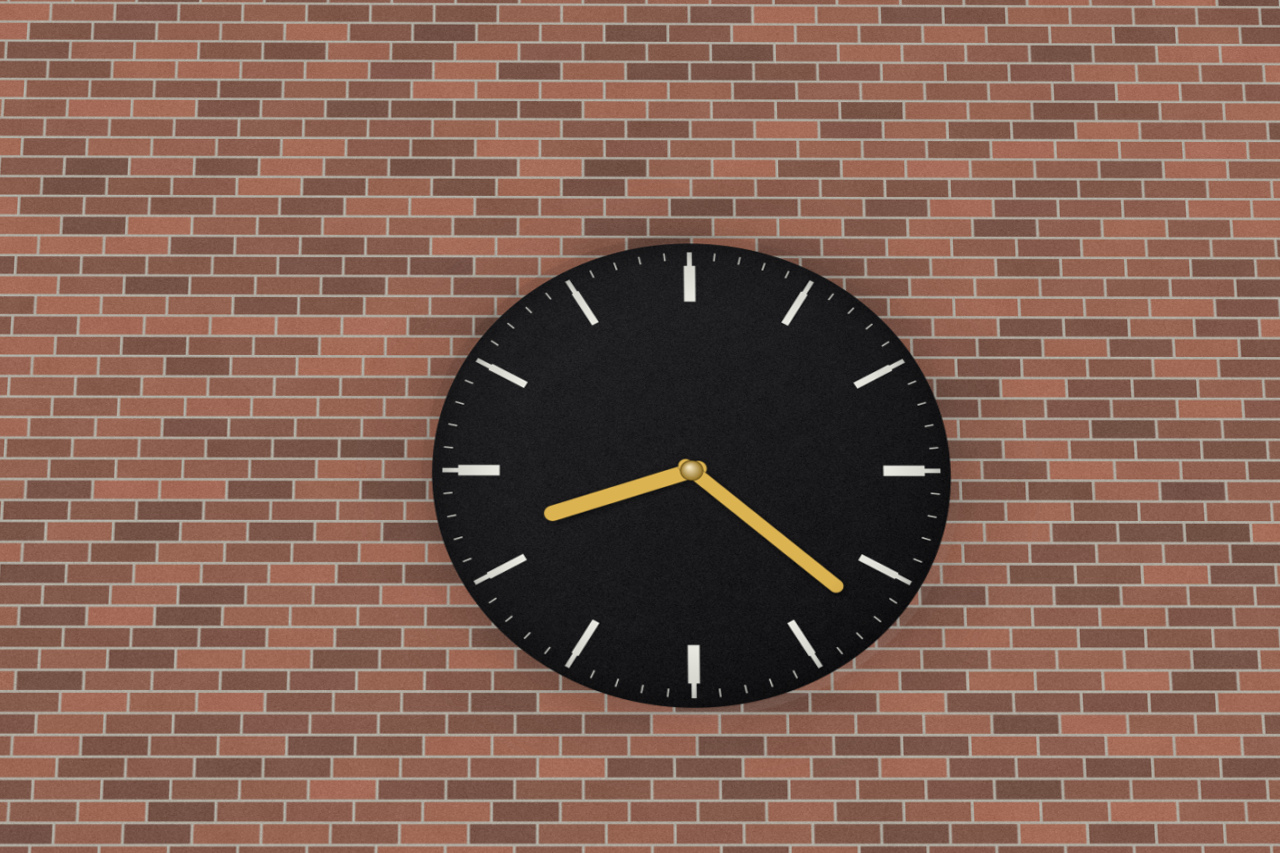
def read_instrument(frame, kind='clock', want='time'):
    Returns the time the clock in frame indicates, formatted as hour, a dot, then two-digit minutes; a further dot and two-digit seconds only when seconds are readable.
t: 8.22
